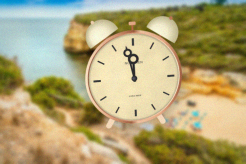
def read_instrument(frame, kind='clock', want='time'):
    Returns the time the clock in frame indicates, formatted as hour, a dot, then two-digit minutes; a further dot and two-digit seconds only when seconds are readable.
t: 11.58
